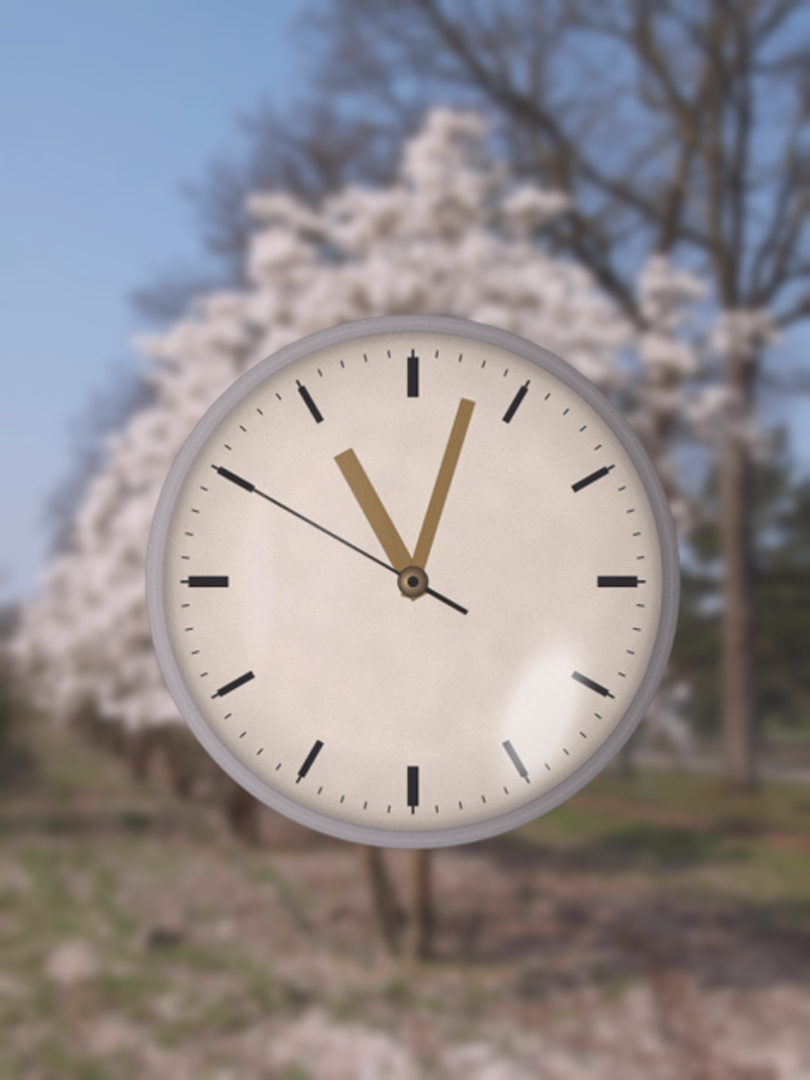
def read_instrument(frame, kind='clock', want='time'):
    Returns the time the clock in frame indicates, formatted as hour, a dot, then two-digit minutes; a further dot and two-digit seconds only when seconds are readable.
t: 11.02.50
